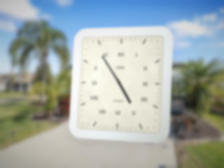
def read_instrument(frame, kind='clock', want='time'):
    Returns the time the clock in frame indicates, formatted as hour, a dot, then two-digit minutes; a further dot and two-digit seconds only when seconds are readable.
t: 4.54
